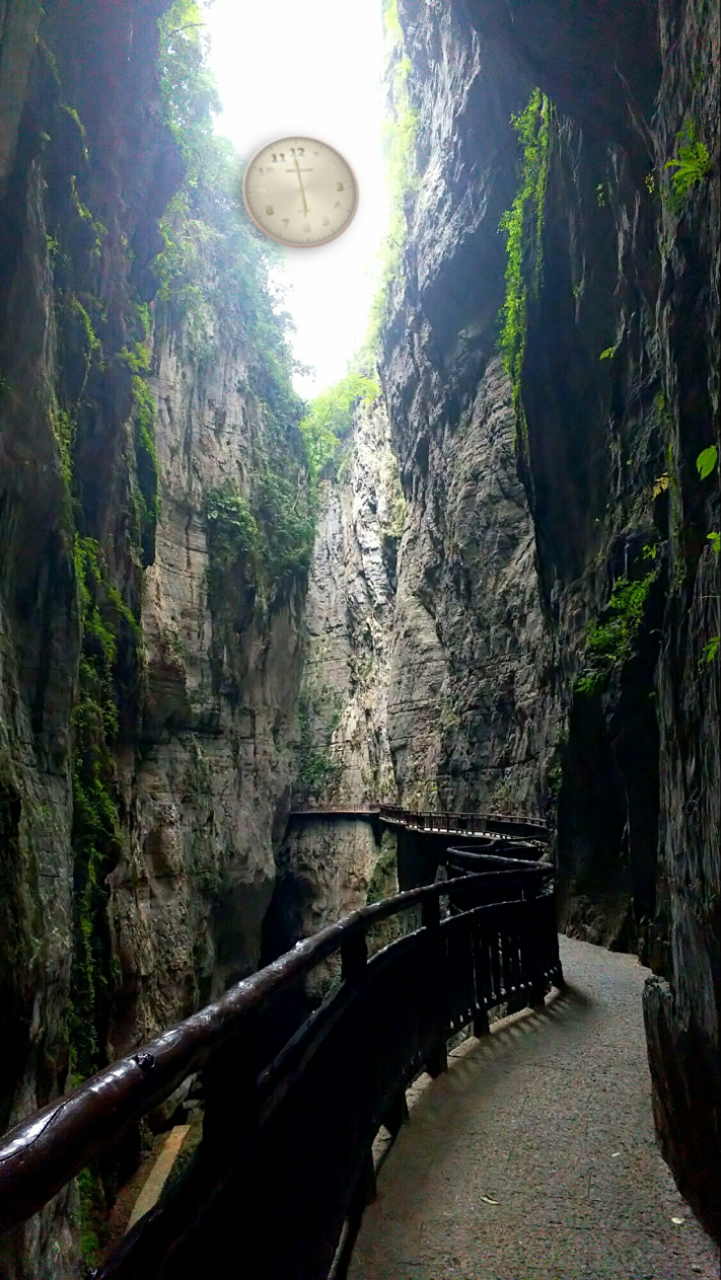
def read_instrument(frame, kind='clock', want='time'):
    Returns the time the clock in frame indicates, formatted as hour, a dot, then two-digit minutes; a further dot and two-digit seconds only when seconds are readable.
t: 5.59
